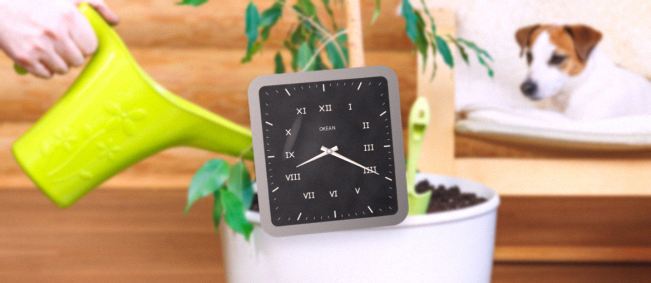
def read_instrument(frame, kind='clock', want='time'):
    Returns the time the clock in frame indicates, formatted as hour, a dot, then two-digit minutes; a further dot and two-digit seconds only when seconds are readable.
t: 8.20
